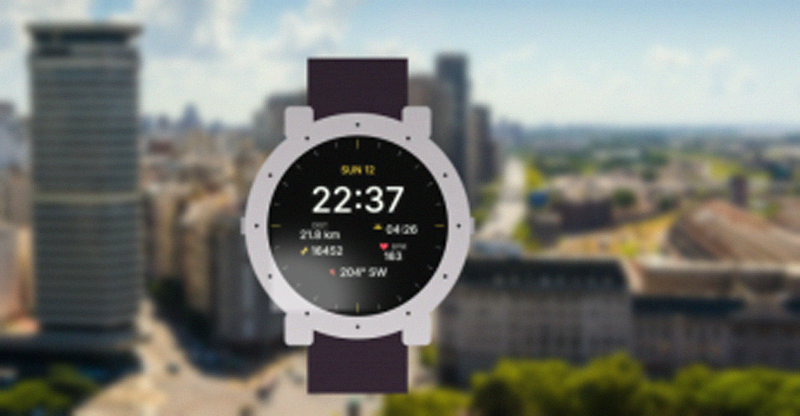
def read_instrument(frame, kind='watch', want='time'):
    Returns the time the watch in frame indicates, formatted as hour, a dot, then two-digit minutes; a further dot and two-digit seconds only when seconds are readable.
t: 22.37
